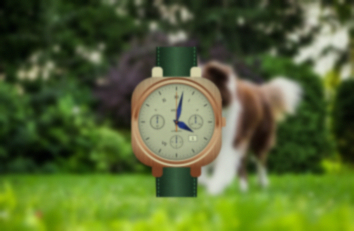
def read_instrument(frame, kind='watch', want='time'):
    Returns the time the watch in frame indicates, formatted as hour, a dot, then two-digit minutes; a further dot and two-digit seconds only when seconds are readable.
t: 4.02
